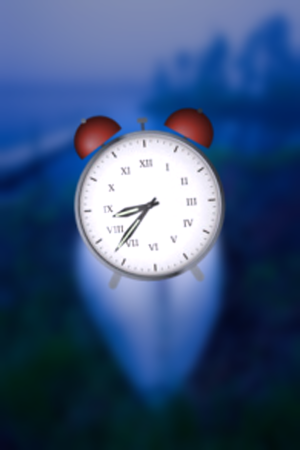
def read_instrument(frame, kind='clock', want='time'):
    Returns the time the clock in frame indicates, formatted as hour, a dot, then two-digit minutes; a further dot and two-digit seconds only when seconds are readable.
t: 8.37
